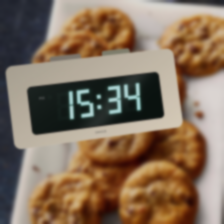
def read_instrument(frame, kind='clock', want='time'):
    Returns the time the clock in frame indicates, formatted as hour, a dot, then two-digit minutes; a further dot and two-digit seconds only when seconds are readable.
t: 15.34
